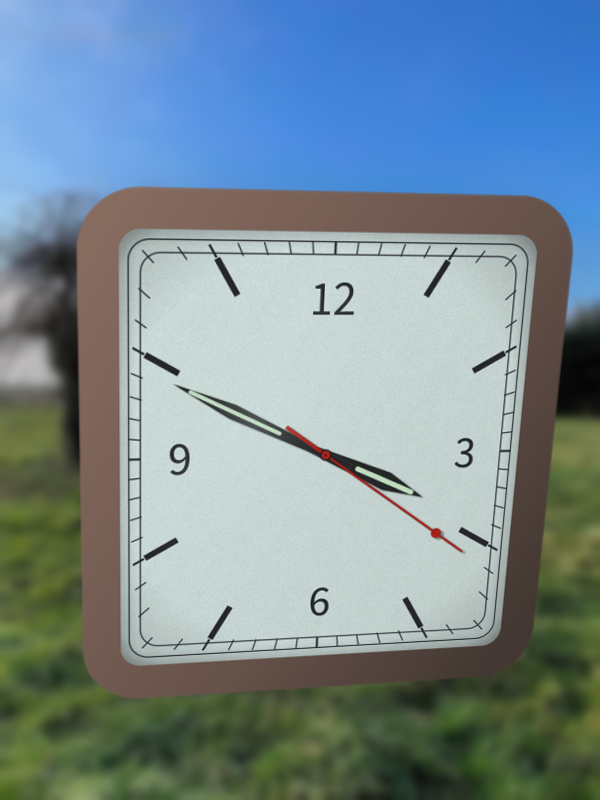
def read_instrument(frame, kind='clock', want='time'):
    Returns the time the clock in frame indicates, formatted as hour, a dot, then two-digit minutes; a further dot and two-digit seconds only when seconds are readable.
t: 3.49.21
